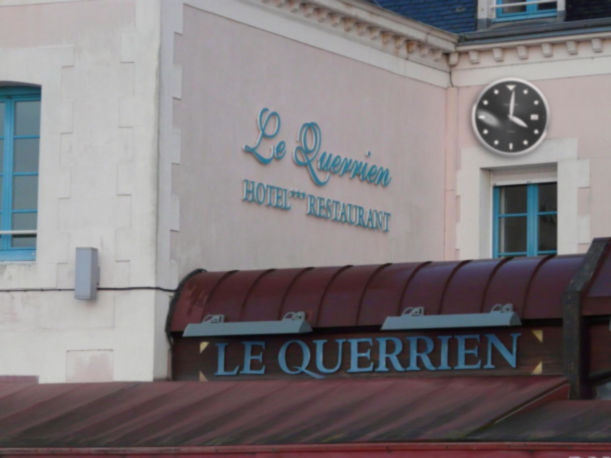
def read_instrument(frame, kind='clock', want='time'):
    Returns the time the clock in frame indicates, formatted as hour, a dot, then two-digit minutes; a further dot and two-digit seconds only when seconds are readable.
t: 4.01
